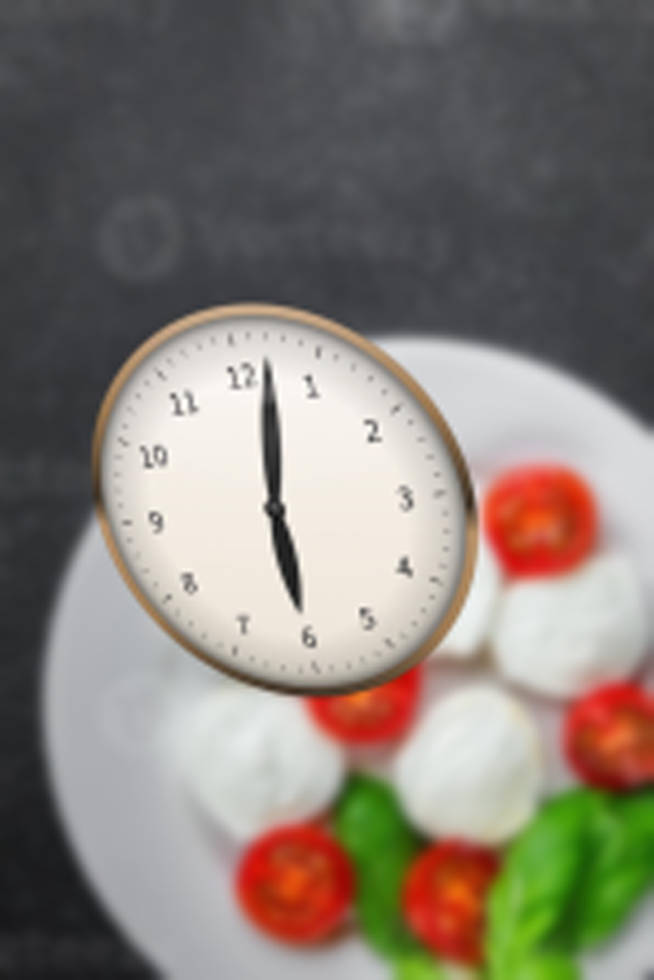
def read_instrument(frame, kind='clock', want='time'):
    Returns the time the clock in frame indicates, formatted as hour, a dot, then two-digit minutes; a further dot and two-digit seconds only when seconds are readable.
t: 6.02
